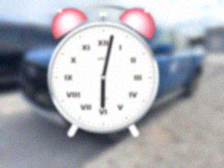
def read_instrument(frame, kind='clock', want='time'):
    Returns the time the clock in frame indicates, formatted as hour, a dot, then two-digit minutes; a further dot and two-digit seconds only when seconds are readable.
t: 6.02
